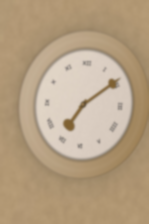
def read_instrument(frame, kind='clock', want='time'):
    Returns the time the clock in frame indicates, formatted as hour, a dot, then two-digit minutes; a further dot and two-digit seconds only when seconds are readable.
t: 7.09
